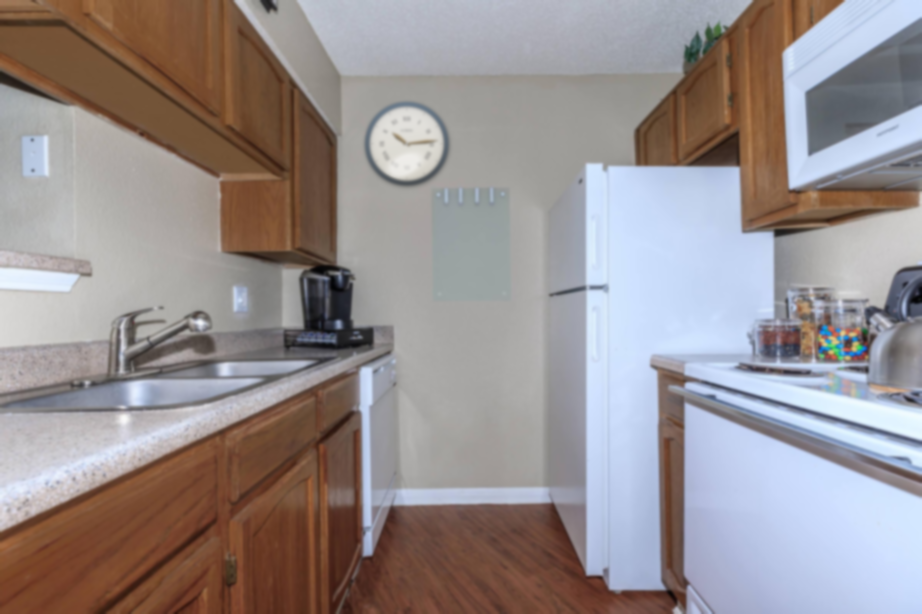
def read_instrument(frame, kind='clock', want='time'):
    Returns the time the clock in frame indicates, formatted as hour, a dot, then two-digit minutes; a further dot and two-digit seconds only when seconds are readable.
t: 10.14
